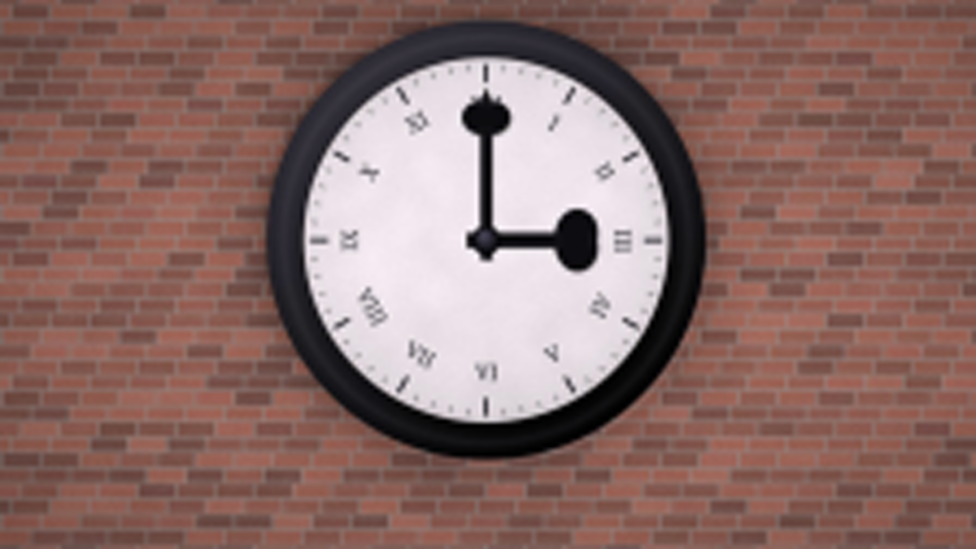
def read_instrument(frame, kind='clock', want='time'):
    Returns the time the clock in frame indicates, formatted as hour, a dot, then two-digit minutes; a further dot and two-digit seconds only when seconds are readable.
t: 3.00
